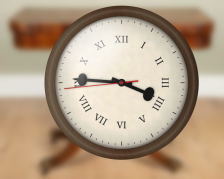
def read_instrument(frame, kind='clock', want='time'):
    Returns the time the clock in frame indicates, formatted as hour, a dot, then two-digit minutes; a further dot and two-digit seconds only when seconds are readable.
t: 3.45.44
